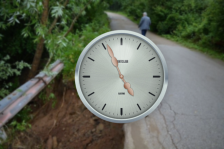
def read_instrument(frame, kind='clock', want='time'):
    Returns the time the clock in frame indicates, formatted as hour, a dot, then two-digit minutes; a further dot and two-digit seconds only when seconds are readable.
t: 4.56
